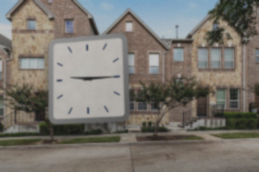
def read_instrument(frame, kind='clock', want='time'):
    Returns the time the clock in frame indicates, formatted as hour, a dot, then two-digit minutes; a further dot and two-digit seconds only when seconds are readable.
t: 9.15
